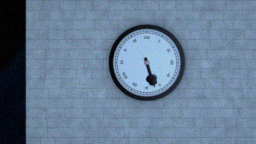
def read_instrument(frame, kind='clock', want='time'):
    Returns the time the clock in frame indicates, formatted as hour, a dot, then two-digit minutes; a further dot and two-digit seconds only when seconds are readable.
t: 5.27
